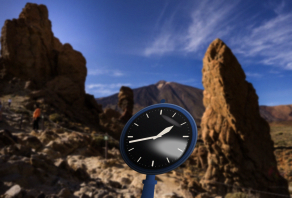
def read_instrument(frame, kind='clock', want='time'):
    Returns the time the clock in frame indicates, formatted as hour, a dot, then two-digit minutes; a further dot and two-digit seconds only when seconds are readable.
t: 1.43
